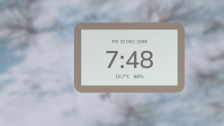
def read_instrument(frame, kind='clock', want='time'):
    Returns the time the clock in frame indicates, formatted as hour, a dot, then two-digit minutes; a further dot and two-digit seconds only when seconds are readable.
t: 7.48
